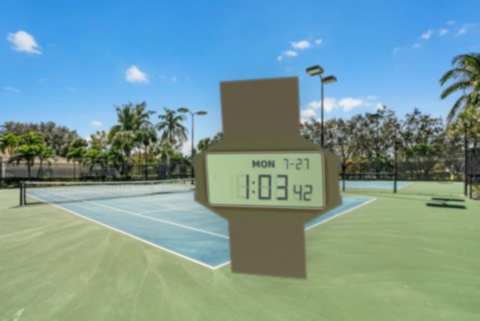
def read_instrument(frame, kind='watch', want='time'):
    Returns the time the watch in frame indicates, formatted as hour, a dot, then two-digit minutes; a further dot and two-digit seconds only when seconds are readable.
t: 1.03.42
